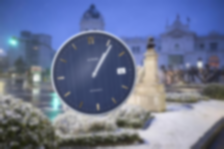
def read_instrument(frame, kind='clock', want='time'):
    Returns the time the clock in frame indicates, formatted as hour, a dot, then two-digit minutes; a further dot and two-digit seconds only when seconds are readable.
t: 1.06
